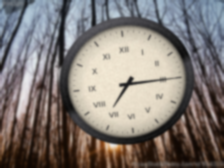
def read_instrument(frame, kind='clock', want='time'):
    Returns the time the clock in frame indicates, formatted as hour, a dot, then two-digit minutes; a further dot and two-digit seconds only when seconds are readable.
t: 7.15
